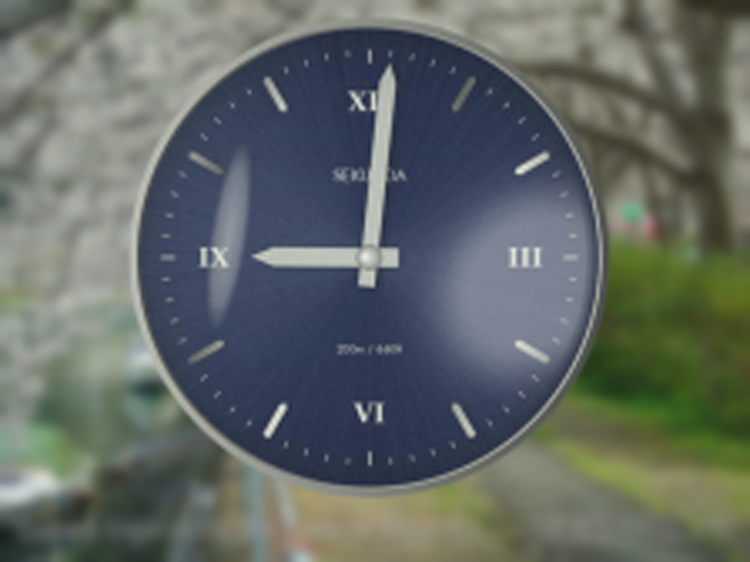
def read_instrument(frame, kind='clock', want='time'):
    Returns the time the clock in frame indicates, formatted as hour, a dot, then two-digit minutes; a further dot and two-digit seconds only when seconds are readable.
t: 9.01
